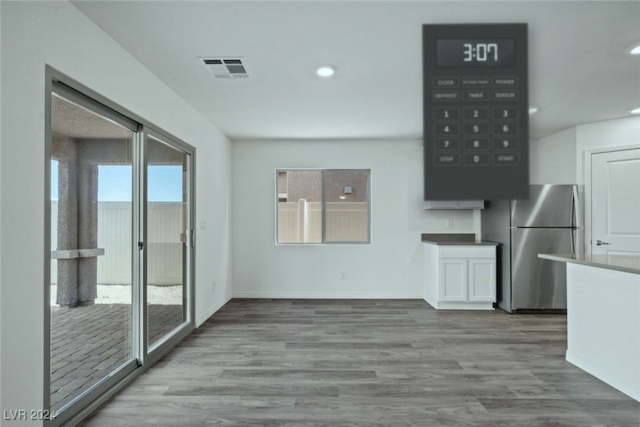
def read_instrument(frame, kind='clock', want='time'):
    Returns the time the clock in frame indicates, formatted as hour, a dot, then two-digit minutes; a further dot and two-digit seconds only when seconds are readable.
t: 3.07
